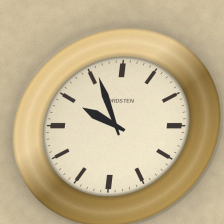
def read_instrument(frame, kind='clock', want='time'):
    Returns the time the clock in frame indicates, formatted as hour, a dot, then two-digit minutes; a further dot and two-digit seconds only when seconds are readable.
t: 9.56
